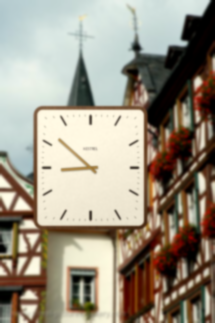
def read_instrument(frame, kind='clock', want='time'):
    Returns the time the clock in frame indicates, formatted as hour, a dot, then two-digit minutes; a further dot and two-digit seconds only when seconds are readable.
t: 8.52
